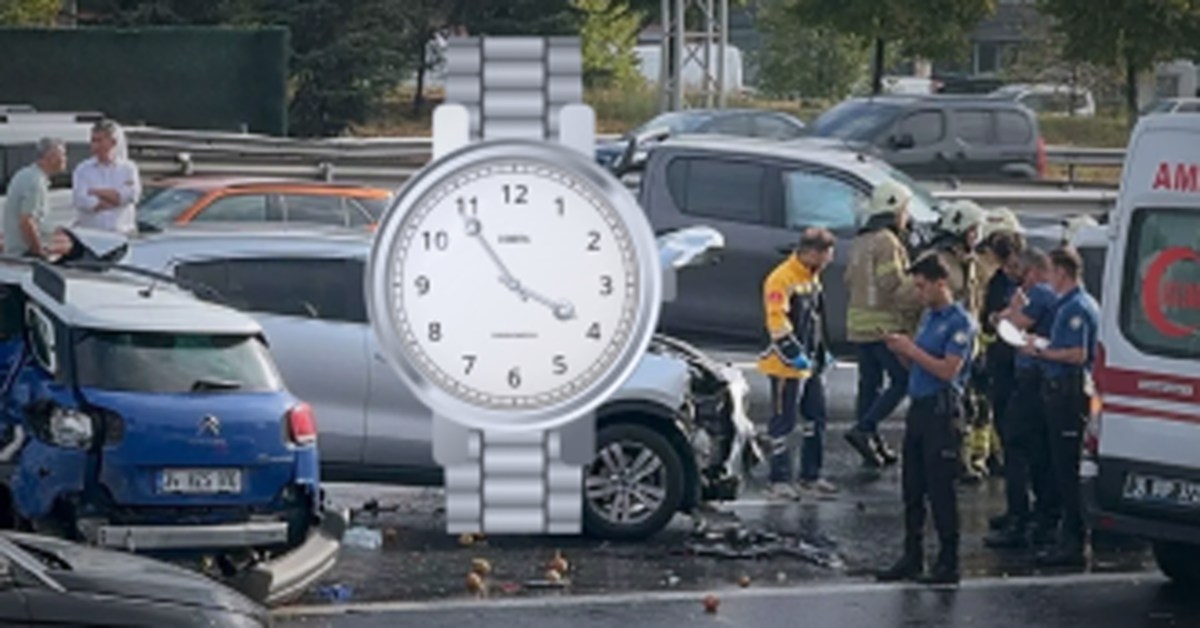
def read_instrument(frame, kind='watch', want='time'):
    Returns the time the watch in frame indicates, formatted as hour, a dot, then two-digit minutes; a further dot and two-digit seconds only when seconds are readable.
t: 3.54
